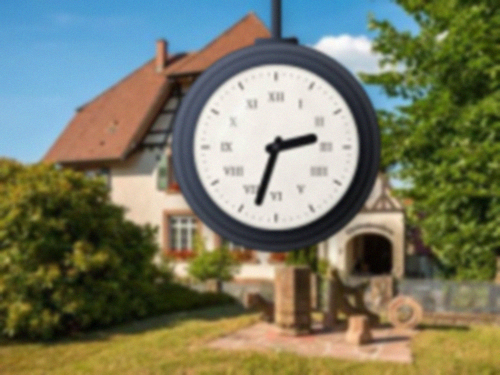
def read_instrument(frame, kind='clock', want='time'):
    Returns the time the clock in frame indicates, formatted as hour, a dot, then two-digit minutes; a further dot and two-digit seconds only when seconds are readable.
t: 2.33
